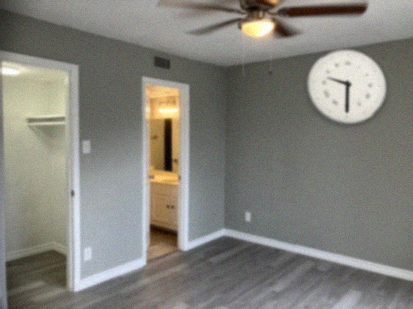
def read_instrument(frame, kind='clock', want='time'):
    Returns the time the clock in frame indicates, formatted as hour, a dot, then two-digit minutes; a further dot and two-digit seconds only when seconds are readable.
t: 9.30
